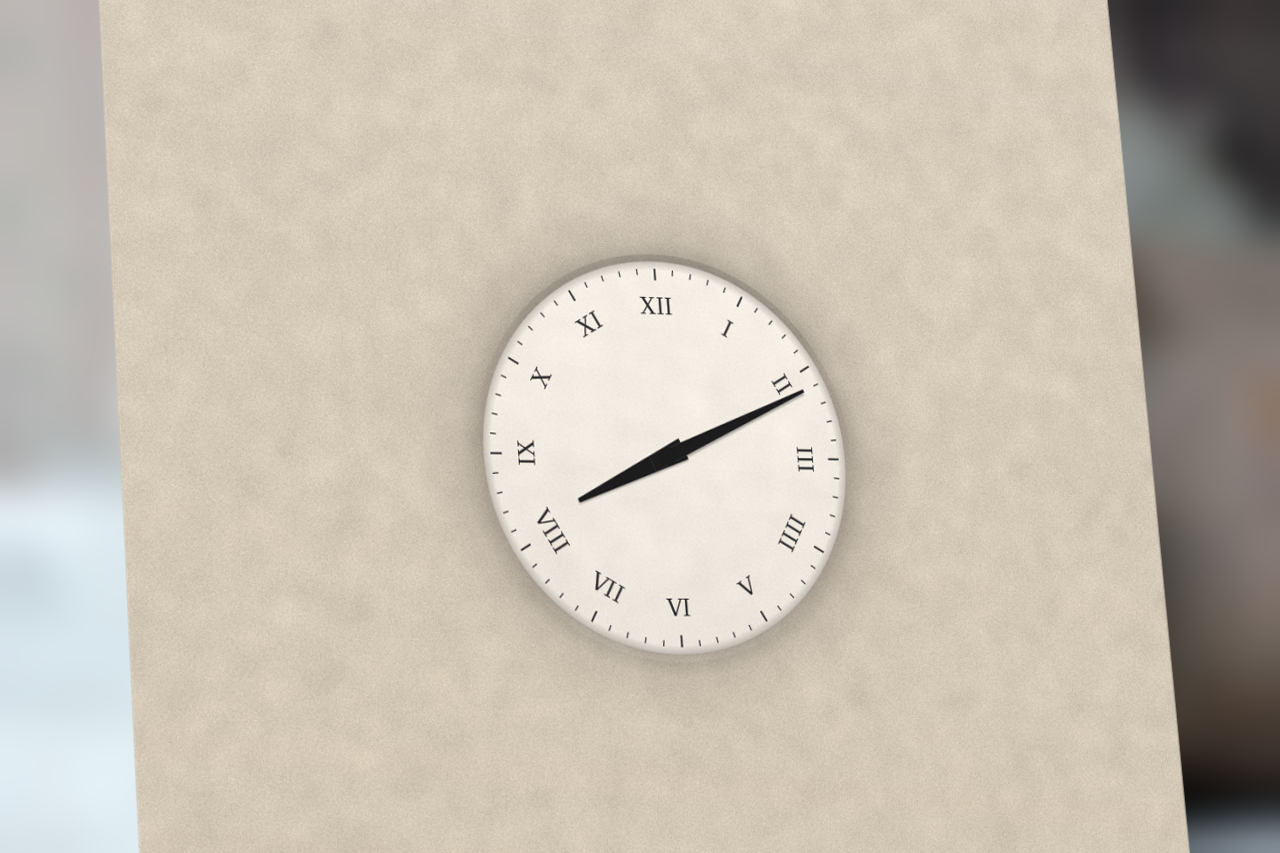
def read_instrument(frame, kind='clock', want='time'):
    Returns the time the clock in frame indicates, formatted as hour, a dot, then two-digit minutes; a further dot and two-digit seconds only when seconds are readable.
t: 8.11
